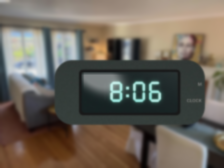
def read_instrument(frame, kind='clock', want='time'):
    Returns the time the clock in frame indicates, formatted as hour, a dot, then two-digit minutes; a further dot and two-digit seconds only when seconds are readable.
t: 8.06
